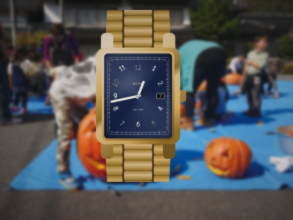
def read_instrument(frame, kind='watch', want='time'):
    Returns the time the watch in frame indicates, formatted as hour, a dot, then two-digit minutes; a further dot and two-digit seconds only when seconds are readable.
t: 12.43
